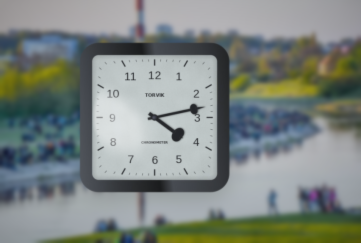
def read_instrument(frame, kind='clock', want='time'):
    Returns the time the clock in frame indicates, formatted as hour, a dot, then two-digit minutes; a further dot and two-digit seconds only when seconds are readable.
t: 4.13
